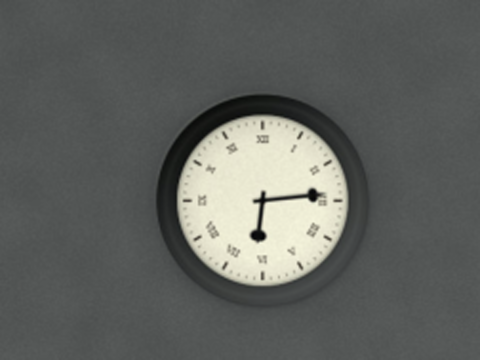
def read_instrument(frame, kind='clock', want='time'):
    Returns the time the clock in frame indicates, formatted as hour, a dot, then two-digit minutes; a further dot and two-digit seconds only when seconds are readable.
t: 6.14
